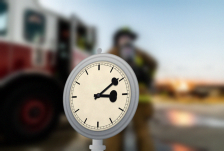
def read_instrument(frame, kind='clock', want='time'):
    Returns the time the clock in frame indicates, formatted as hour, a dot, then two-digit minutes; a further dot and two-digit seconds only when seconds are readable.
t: 3.09
